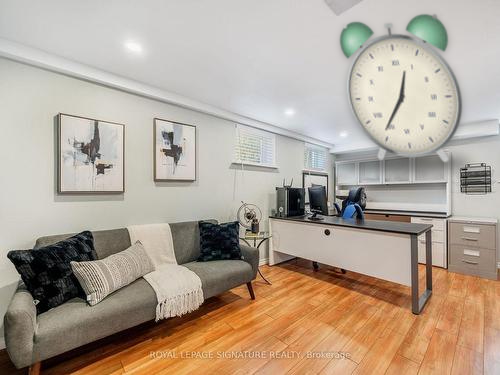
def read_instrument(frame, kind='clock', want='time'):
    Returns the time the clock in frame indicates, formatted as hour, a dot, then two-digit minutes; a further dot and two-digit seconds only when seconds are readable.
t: 12.36
